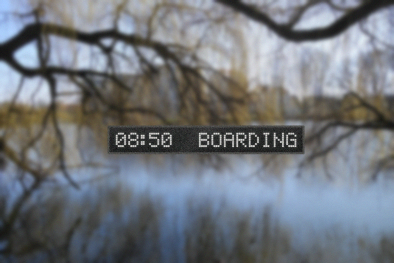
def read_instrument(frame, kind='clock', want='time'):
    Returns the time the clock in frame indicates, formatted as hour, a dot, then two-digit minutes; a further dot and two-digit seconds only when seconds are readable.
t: 8.50
